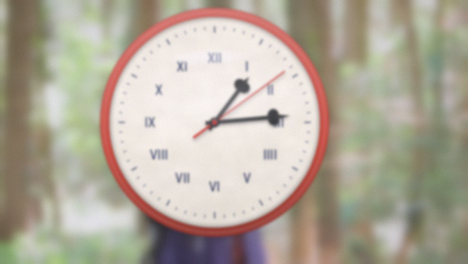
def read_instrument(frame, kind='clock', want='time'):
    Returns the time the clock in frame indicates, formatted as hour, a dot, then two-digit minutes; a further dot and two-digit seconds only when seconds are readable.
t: 1.14.09
